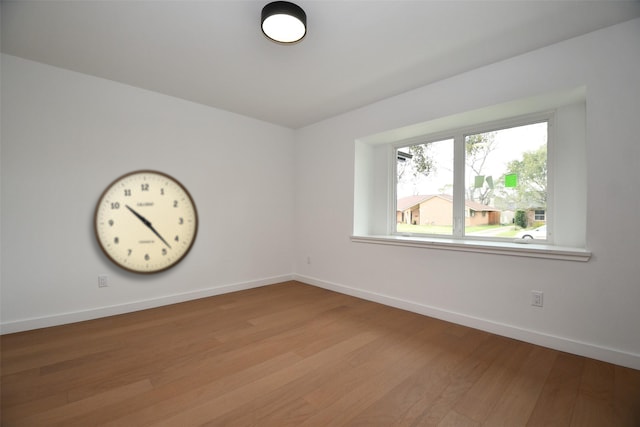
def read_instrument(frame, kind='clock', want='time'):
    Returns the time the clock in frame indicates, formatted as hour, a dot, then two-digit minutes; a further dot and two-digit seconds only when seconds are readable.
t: 10.23
